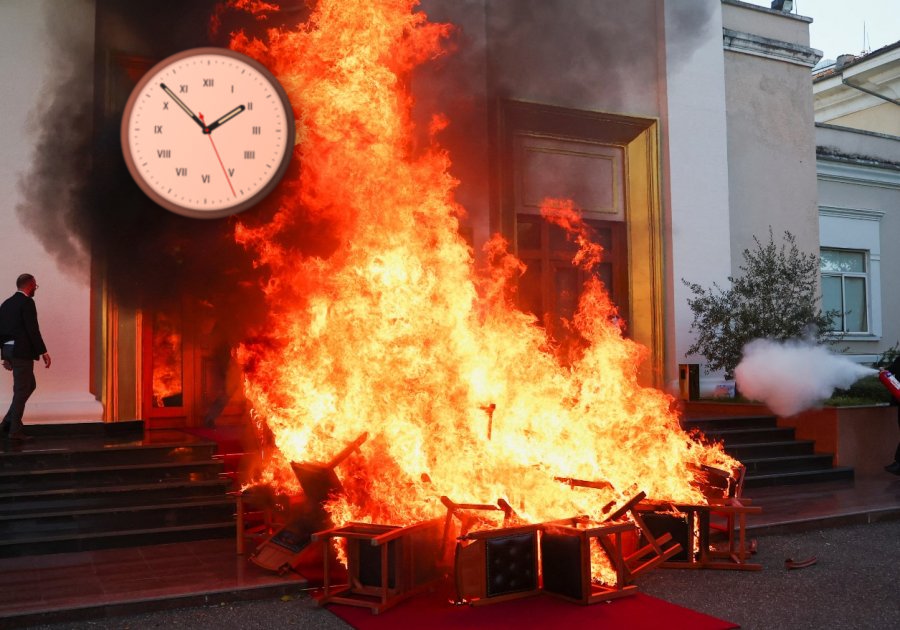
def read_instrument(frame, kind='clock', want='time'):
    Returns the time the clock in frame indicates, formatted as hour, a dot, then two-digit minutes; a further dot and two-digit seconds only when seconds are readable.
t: 1.52.26
